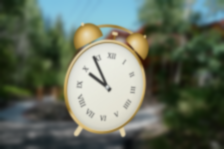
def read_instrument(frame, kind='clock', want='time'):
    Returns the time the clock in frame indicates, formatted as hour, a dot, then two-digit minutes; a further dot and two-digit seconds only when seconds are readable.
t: 9.54
